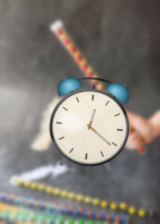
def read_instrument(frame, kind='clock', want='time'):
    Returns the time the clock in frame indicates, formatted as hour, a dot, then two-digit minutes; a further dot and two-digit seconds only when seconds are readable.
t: 12.21
